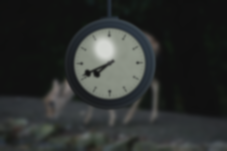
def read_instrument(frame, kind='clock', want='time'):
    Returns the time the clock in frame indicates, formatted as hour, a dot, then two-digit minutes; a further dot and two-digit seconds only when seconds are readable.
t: 7.41
